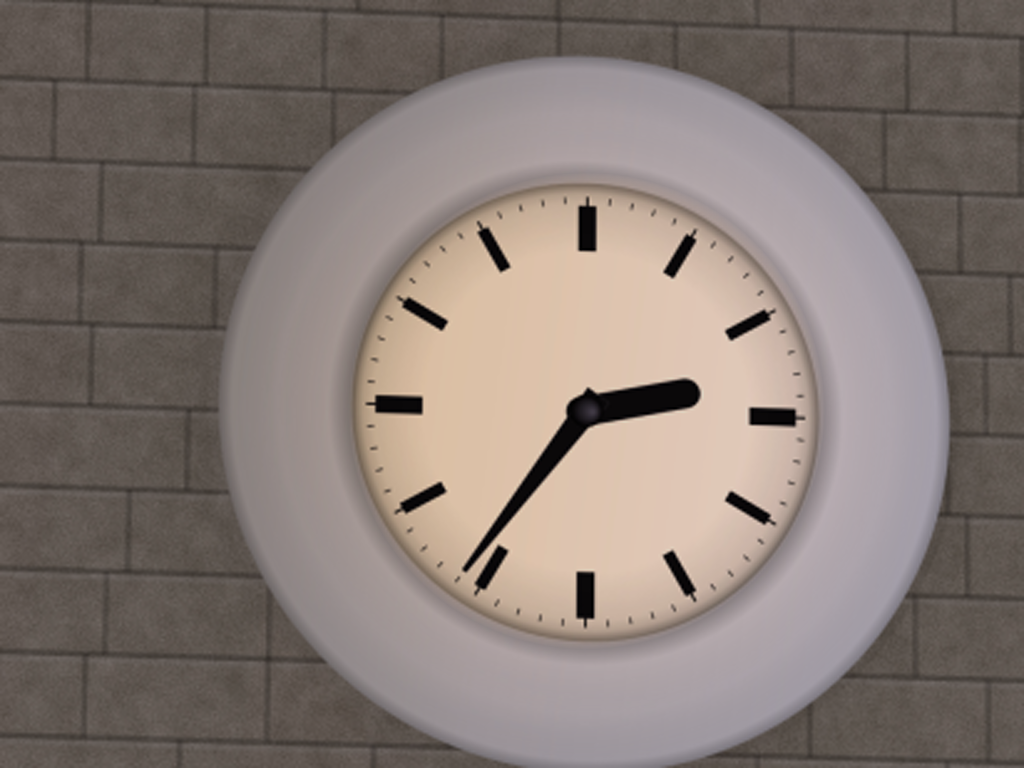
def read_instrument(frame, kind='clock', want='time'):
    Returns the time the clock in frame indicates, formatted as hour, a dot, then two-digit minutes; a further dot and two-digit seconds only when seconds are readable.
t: 2.36
